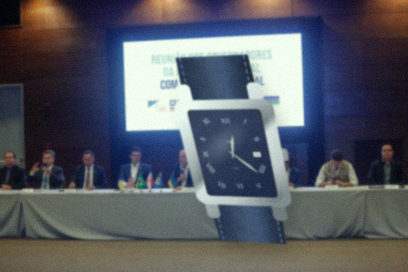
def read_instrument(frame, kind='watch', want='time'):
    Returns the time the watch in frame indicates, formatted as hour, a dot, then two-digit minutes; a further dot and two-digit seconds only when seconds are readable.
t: 12.22
